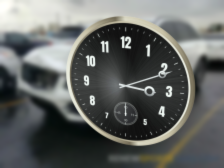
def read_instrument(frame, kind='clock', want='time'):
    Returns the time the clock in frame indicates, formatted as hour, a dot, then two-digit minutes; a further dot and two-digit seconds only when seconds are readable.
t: 3.11
